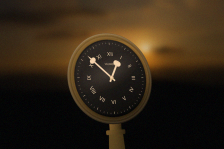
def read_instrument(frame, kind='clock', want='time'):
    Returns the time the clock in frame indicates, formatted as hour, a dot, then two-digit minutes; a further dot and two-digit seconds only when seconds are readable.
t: 12.52
